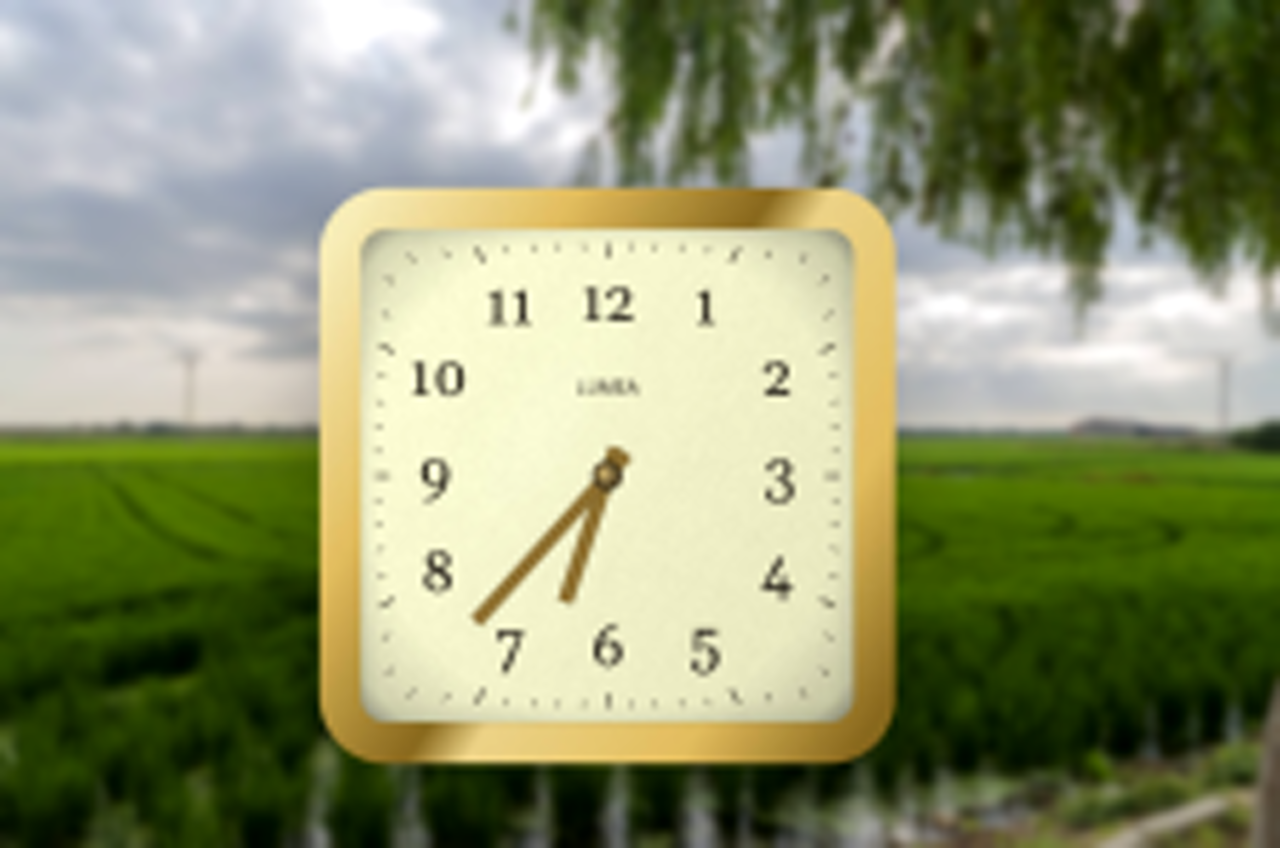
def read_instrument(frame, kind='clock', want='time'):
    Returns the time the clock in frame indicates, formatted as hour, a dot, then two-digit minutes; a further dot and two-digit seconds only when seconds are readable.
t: 6.37
